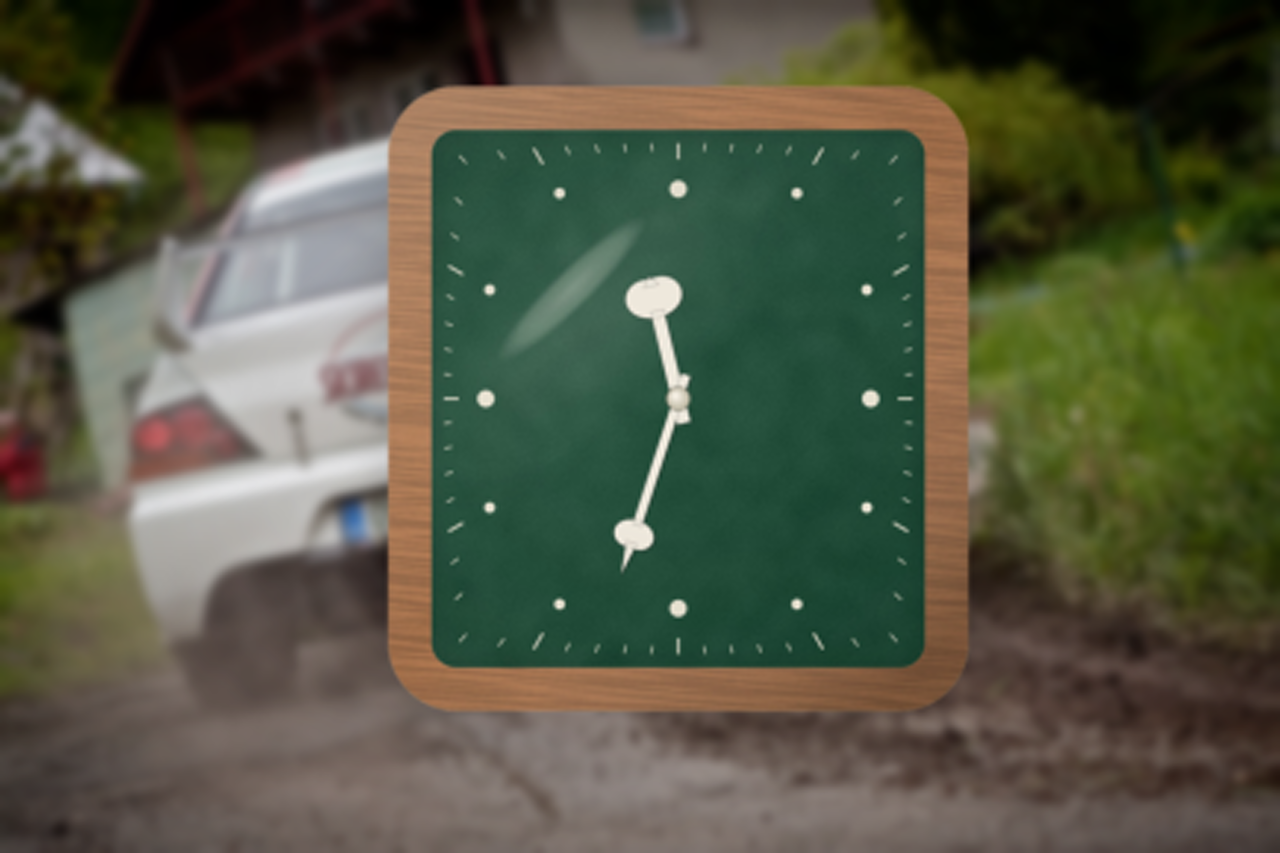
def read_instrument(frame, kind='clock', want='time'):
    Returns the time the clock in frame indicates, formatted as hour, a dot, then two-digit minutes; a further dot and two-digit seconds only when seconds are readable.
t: 11.33
